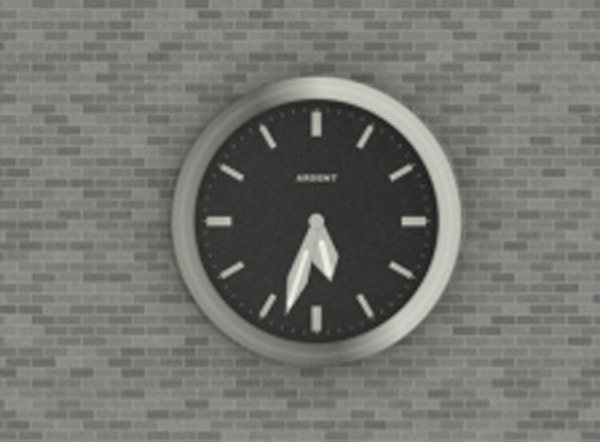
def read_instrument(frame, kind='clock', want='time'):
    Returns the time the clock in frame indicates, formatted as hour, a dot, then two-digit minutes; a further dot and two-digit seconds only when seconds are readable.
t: 5.33
